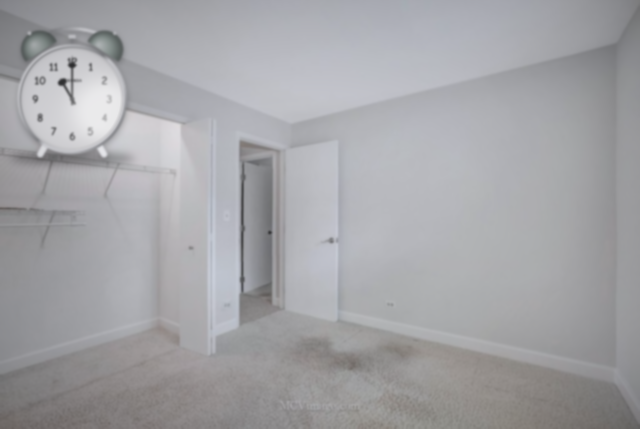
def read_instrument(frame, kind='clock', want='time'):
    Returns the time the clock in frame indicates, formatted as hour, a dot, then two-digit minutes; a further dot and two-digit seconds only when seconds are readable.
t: 11.00
